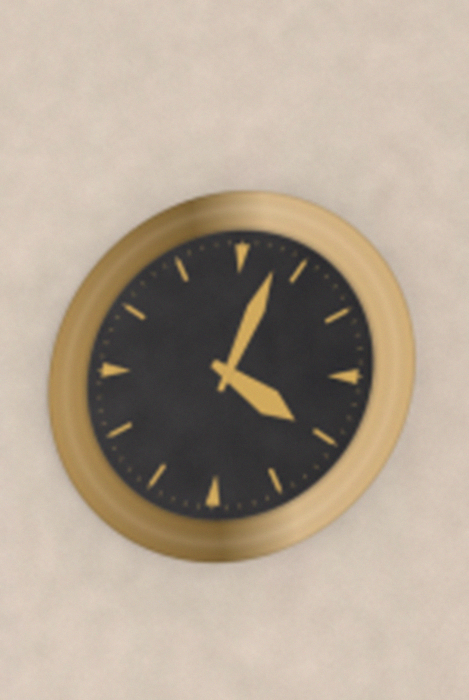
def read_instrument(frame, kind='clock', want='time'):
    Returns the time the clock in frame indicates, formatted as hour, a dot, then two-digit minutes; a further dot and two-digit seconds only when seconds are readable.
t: 4.03
